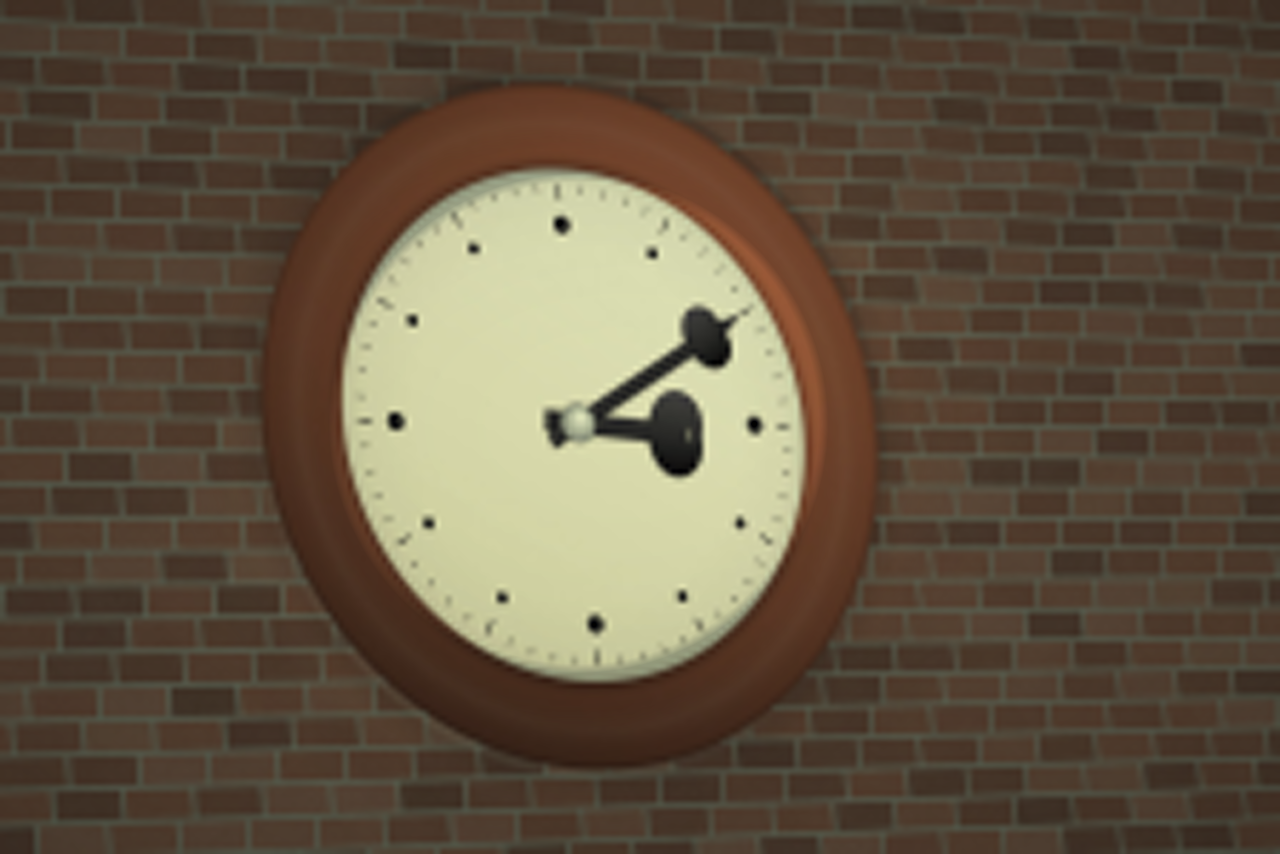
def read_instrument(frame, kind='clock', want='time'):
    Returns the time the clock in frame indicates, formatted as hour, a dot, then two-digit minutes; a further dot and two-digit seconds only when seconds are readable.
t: 3.10
